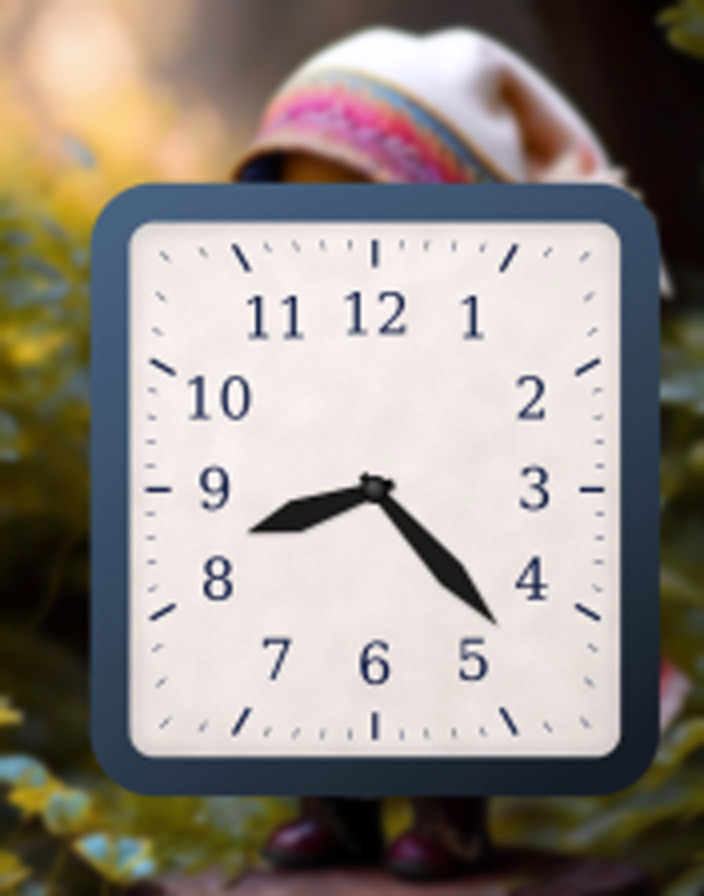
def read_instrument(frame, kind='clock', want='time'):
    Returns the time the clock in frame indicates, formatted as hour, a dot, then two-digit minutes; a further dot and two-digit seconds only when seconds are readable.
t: 8.23
